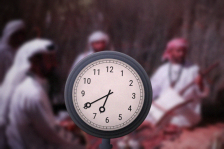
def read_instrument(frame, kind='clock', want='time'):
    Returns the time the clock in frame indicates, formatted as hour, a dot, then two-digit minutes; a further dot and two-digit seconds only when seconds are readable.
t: 6.40
